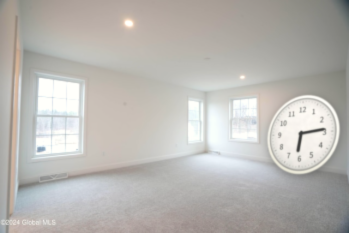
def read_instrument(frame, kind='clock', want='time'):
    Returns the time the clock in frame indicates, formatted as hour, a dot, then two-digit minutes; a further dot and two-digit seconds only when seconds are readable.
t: 6.14
